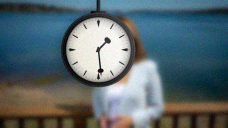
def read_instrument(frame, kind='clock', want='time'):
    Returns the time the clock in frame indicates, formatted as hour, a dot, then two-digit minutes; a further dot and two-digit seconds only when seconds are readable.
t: 1.29
